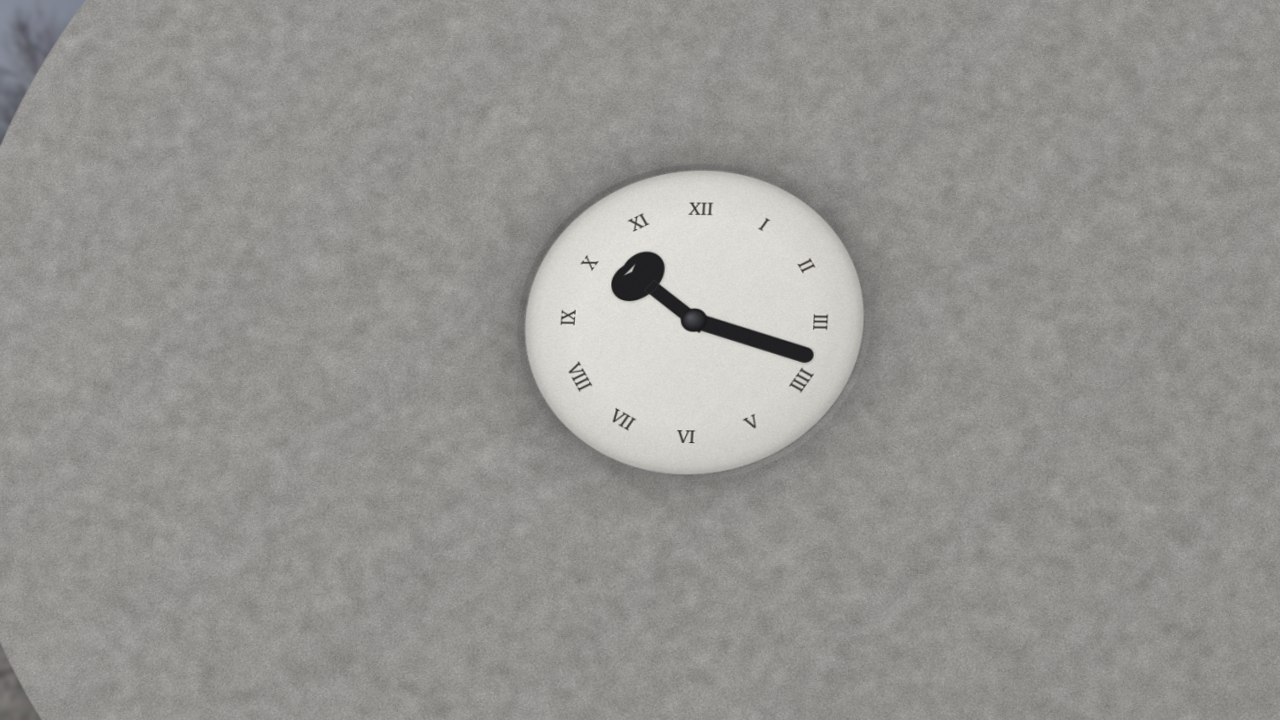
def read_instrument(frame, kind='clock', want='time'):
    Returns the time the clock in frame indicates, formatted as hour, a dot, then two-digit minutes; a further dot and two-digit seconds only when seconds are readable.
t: 10.18
